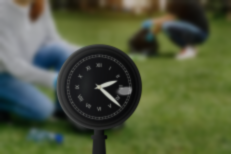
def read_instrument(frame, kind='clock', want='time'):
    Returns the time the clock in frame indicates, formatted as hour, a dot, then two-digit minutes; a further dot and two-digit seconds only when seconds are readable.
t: 2.22
